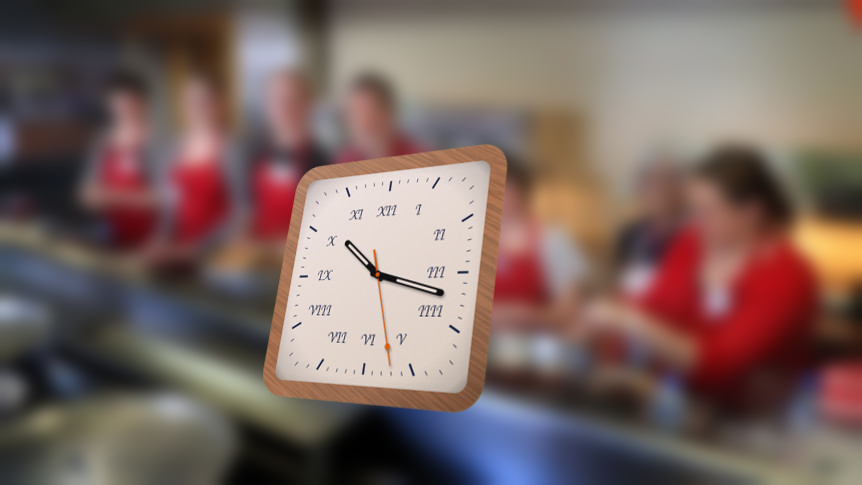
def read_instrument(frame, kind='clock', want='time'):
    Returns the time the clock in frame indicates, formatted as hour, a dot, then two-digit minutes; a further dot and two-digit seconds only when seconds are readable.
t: 10.17.27
